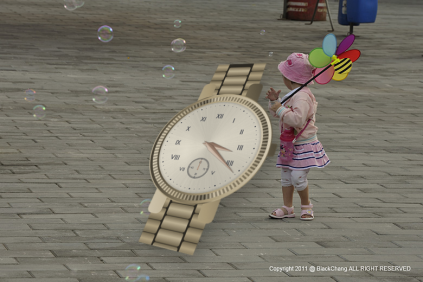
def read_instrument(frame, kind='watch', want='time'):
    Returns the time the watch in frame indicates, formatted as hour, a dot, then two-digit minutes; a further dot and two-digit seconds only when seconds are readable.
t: 3.21
